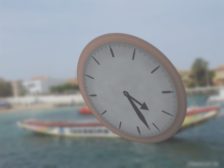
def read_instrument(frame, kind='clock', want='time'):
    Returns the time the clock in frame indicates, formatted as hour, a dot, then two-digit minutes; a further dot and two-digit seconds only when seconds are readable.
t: 4.27
